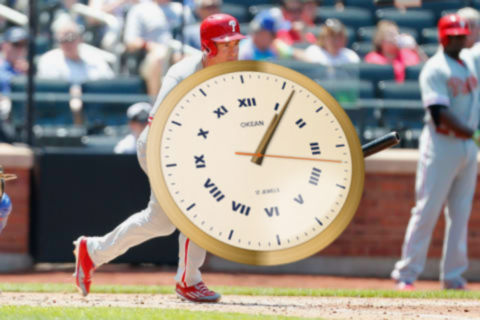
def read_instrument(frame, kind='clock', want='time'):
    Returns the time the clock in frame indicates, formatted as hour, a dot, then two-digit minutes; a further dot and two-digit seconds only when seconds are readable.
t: 1.06.17
